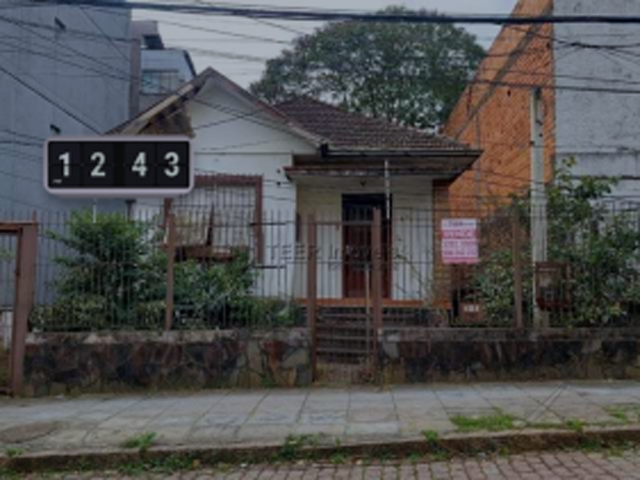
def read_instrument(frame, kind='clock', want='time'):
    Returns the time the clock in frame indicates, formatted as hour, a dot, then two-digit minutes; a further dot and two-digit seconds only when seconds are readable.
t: 12.43
